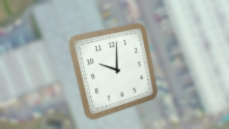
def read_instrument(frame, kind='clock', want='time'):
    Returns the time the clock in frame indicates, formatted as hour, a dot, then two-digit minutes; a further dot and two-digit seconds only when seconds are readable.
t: 10.02
